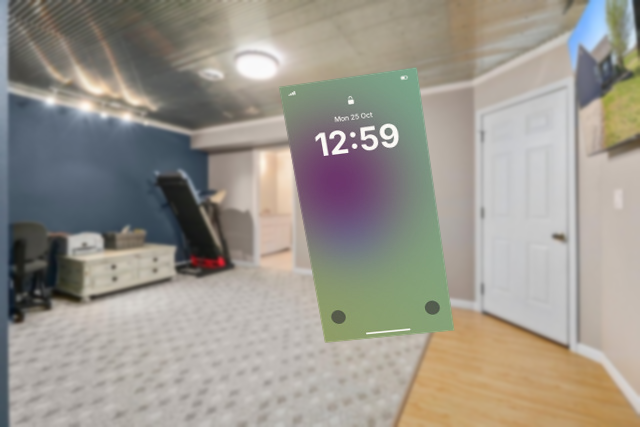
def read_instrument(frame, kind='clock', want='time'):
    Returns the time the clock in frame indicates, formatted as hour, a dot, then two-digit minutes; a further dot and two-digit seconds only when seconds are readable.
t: 12.59
